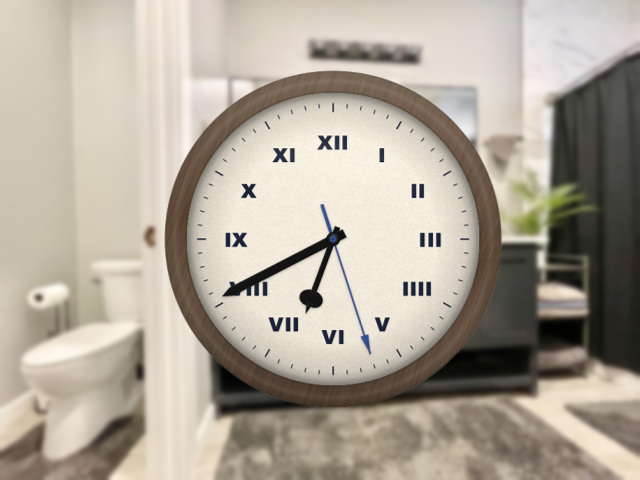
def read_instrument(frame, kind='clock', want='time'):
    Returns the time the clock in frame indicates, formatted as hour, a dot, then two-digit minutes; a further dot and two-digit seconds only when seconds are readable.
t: 6.40.27
